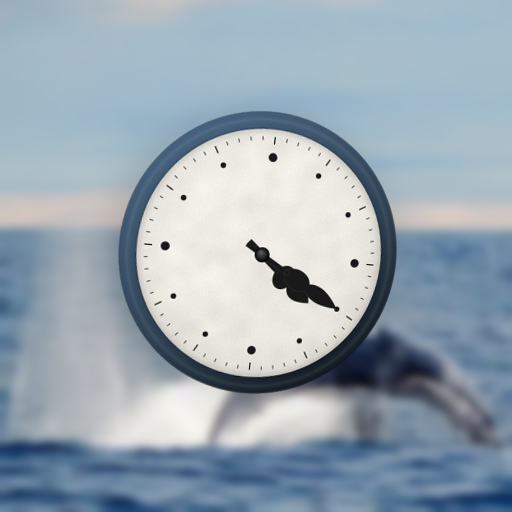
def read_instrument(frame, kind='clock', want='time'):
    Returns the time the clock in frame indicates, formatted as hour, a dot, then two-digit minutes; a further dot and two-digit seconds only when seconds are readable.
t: 4.20
